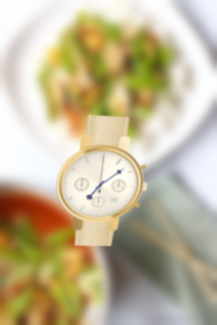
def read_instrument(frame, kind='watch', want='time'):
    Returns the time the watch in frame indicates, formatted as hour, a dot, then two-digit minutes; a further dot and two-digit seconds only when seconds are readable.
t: 7.08
